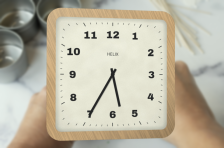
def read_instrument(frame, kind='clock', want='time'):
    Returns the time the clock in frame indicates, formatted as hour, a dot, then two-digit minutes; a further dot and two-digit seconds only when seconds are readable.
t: 5.35
